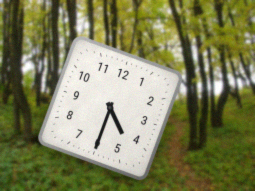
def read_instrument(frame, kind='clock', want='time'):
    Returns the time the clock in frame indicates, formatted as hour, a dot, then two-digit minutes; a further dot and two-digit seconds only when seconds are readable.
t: 4.30
